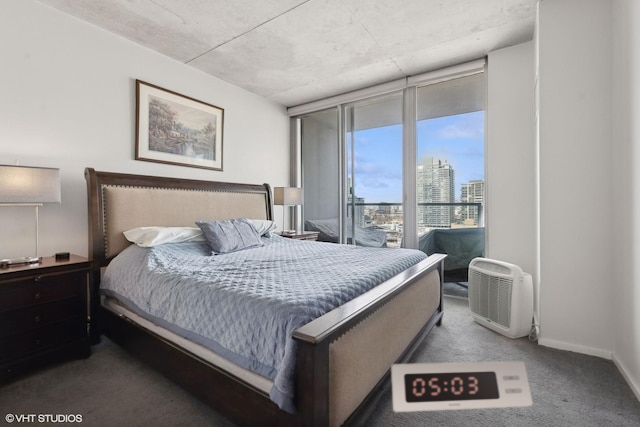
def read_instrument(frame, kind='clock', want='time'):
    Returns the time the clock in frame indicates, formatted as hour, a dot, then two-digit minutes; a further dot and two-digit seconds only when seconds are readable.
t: 5.03
